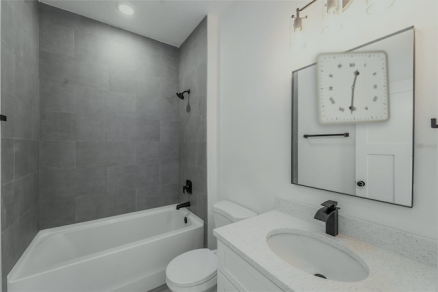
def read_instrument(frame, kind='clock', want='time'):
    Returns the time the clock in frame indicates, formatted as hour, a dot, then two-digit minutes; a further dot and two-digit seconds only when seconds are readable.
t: 12.31
